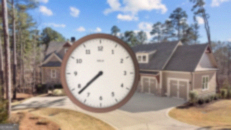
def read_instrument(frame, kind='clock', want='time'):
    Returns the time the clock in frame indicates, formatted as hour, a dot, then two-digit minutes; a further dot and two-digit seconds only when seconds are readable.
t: 7.38
